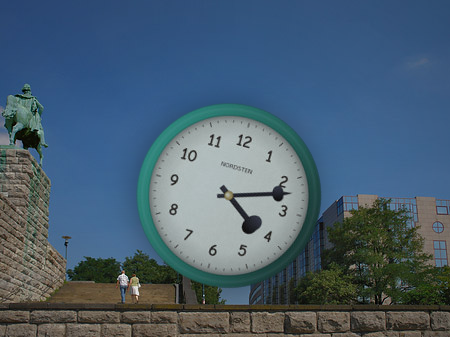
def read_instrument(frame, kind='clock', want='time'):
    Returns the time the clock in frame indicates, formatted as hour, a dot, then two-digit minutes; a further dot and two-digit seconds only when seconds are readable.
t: 4.12
